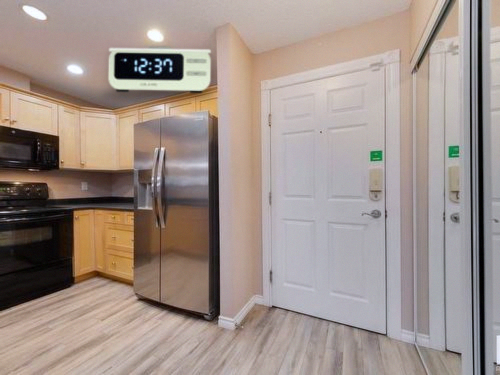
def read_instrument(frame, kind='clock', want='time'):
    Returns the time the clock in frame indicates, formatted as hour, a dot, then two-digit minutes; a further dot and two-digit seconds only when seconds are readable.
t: 12.37
